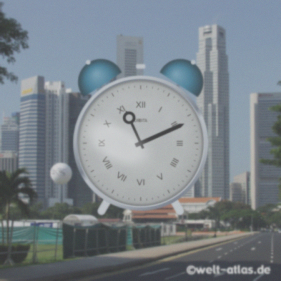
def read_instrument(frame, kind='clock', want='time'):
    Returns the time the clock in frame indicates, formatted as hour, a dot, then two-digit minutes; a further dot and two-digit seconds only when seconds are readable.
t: 11.11
